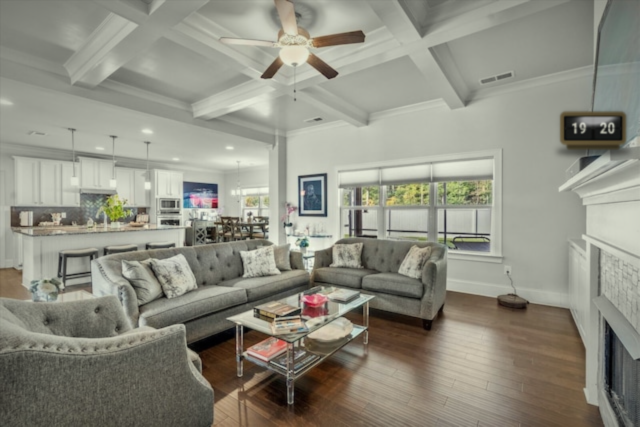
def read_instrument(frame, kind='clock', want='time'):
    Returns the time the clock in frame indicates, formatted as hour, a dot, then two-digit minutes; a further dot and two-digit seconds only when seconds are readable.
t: 19.20
